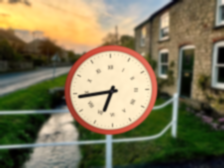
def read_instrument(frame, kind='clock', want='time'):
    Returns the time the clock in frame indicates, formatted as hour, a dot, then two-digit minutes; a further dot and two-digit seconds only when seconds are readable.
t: 6.44
